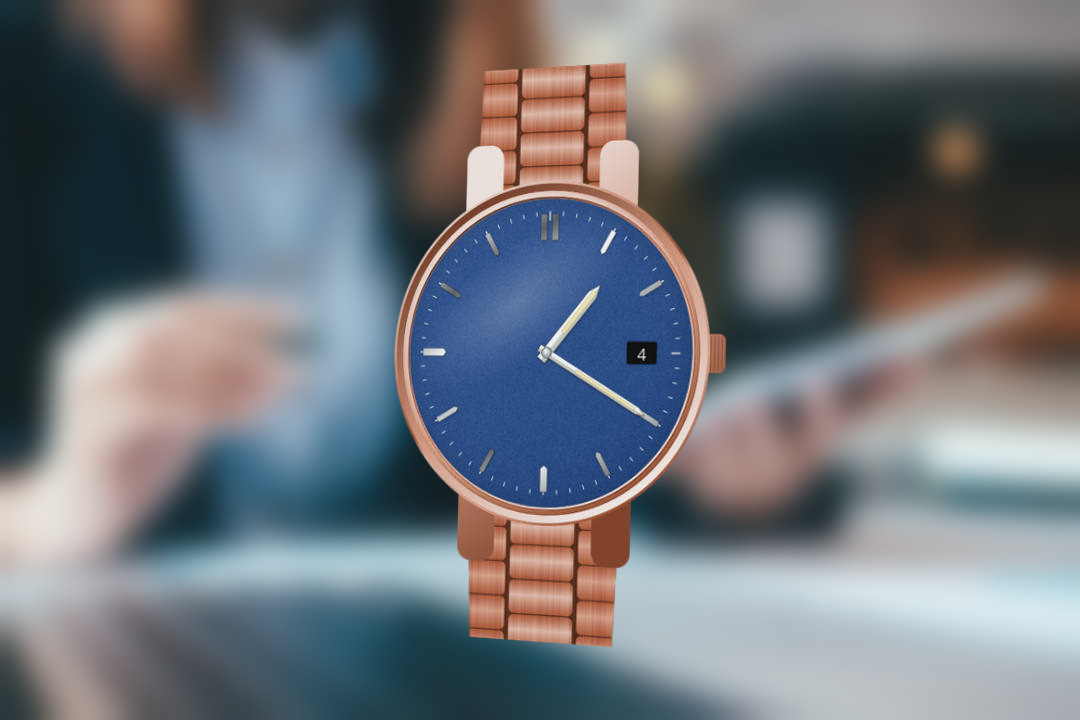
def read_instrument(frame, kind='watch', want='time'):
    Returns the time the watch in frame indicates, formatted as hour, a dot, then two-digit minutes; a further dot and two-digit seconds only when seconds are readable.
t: 1.20
